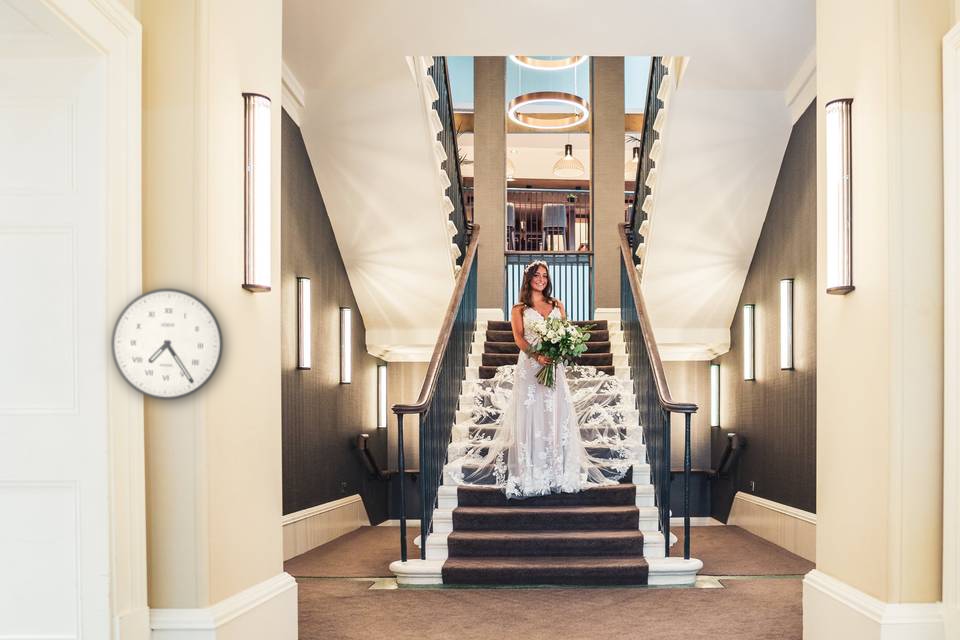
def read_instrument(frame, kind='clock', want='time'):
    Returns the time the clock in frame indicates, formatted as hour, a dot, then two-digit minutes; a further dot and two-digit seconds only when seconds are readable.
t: 7.24
